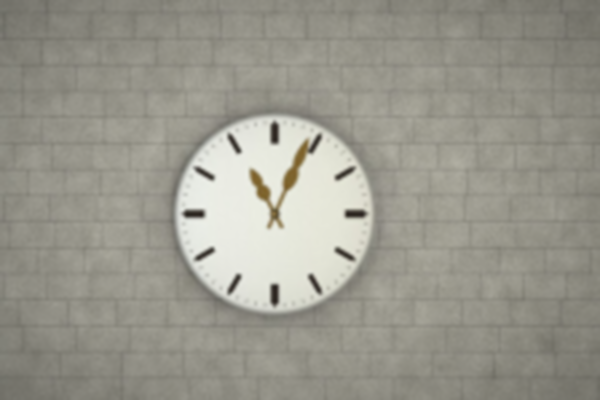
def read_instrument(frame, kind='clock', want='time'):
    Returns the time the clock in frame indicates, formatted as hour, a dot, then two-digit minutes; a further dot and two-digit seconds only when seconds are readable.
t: 11.04
